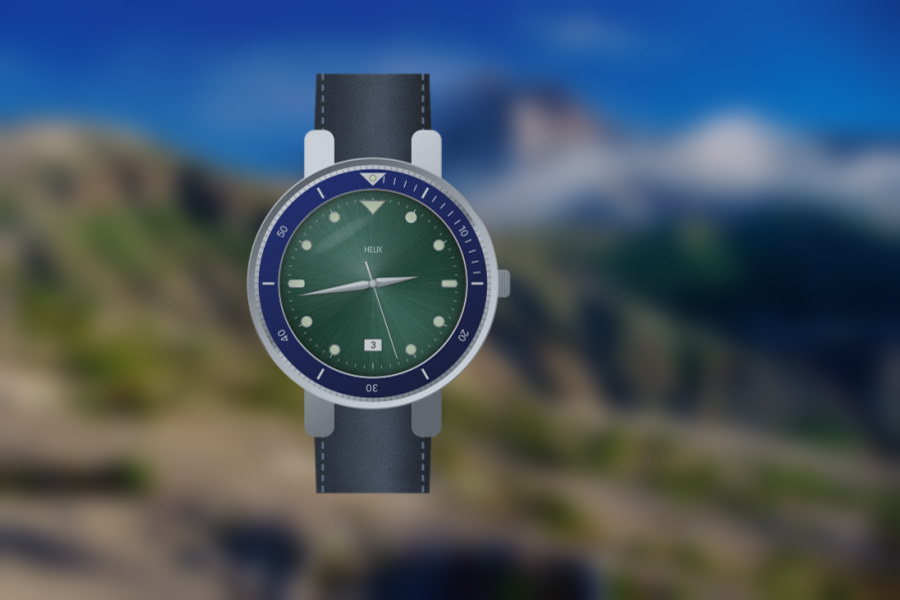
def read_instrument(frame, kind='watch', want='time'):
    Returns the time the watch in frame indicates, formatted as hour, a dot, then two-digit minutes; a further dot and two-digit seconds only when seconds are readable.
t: 2.43.27
